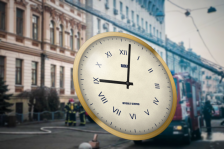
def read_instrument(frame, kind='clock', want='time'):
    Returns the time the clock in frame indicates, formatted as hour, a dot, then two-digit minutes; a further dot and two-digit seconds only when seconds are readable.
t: 9.02
